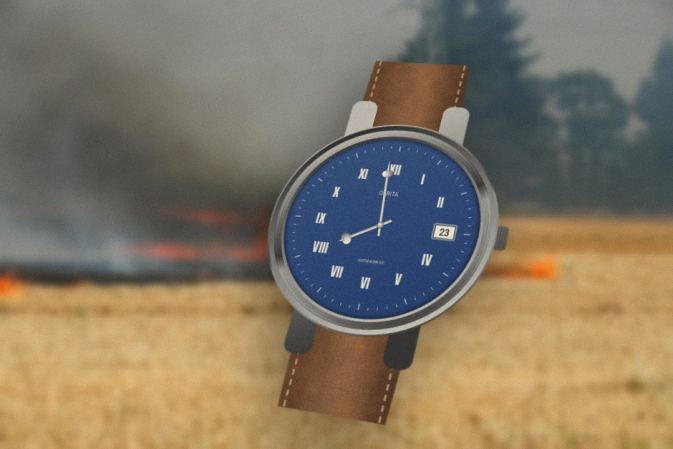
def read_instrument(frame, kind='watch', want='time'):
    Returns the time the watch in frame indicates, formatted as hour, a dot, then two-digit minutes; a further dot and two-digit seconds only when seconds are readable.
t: 7.59
